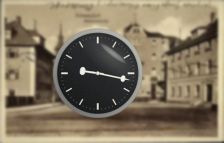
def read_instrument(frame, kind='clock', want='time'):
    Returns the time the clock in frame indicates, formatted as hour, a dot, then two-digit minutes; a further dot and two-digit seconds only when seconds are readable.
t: 9.17
